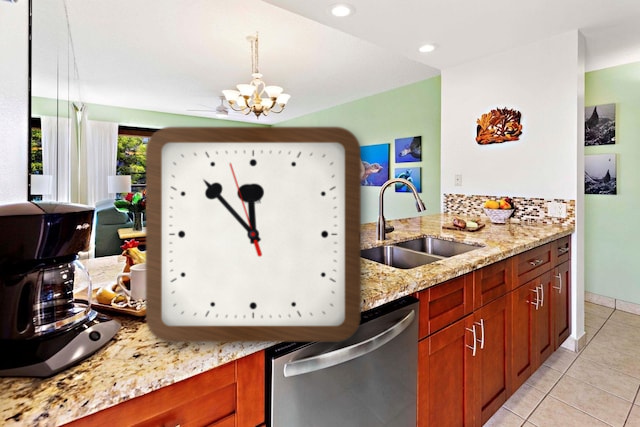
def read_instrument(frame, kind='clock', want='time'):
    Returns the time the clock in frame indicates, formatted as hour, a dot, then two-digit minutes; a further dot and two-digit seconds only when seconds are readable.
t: 11.52.57
